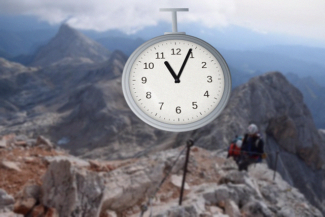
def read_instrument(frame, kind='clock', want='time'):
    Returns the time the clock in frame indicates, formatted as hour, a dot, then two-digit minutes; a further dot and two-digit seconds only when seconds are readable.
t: 11.04
